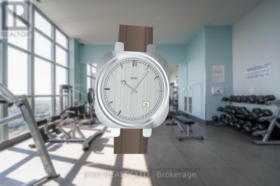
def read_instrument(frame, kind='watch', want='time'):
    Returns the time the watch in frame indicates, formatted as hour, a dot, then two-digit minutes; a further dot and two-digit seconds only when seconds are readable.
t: 10.06
